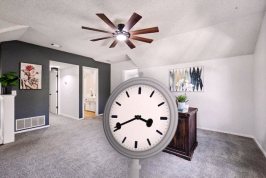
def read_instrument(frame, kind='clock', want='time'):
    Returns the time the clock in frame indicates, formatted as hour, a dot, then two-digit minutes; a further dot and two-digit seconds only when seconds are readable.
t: 3.41
